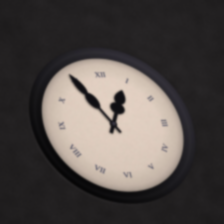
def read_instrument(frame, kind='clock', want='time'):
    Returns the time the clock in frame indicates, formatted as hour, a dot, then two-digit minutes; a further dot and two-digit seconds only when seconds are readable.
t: 12.55
